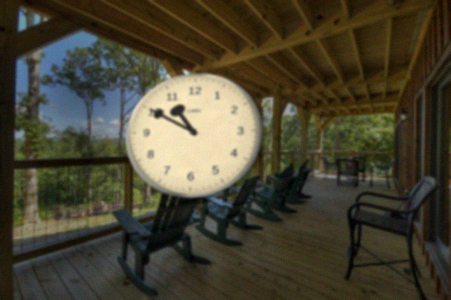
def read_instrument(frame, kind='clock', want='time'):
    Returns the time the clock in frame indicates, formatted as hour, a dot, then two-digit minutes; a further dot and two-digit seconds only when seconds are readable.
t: 10.50
